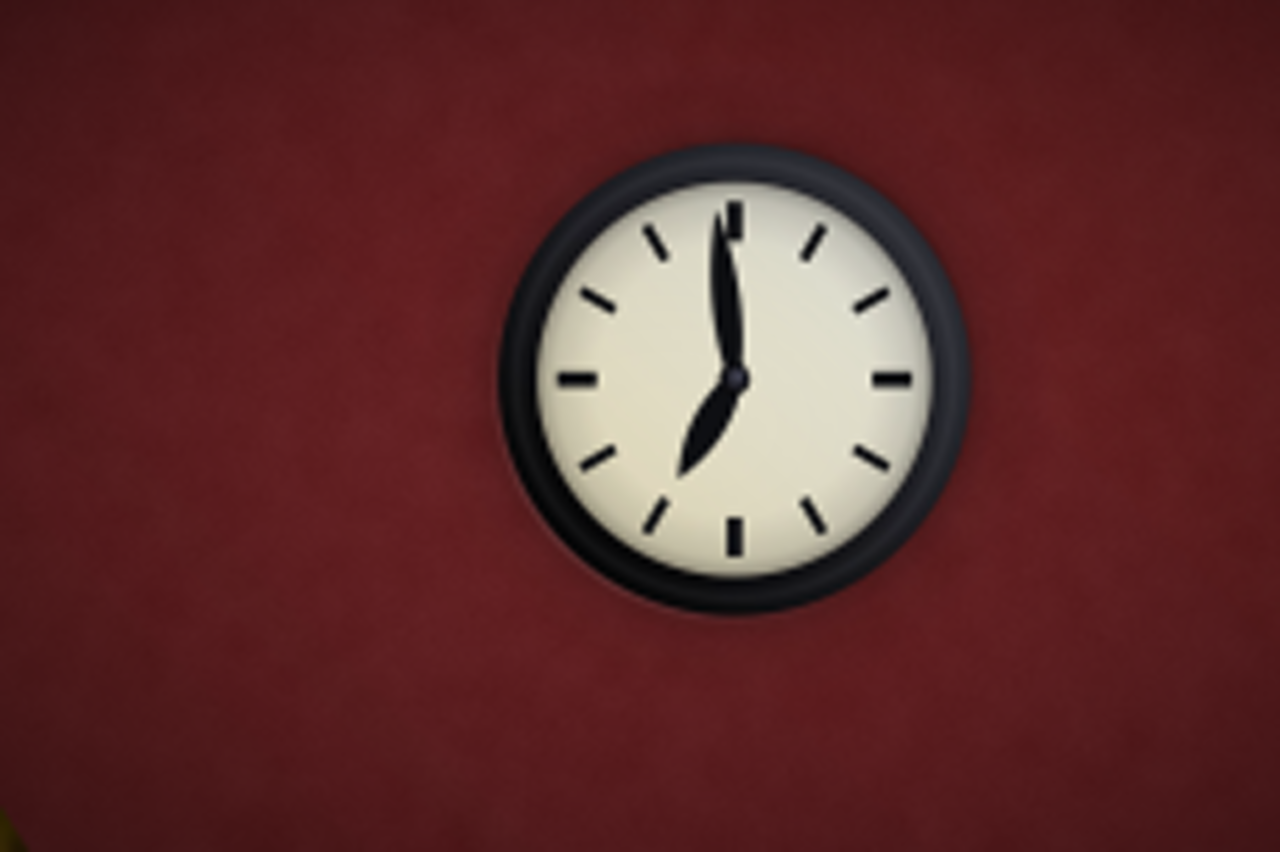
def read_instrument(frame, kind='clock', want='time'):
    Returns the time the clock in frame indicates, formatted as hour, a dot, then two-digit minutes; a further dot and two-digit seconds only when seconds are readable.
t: 6.59
